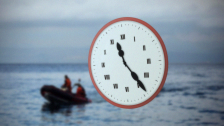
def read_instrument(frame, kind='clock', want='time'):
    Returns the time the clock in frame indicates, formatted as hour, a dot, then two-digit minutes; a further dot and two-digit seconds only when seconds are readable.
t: 11.24
